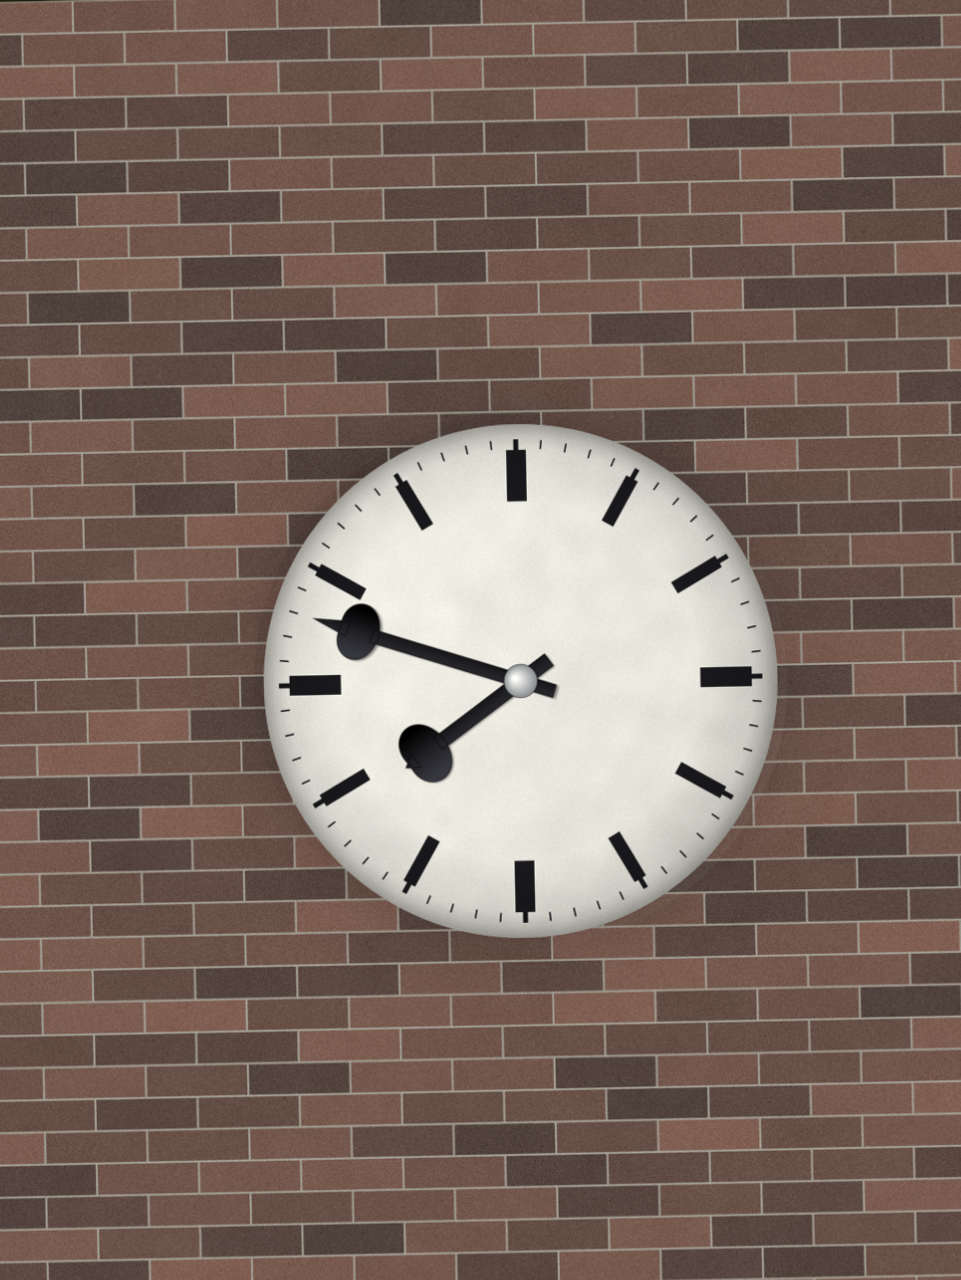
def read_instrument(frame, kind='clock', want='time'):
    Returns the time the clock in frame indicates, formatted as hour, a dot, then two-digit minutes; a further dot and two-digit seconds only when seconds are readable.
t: 7.48
